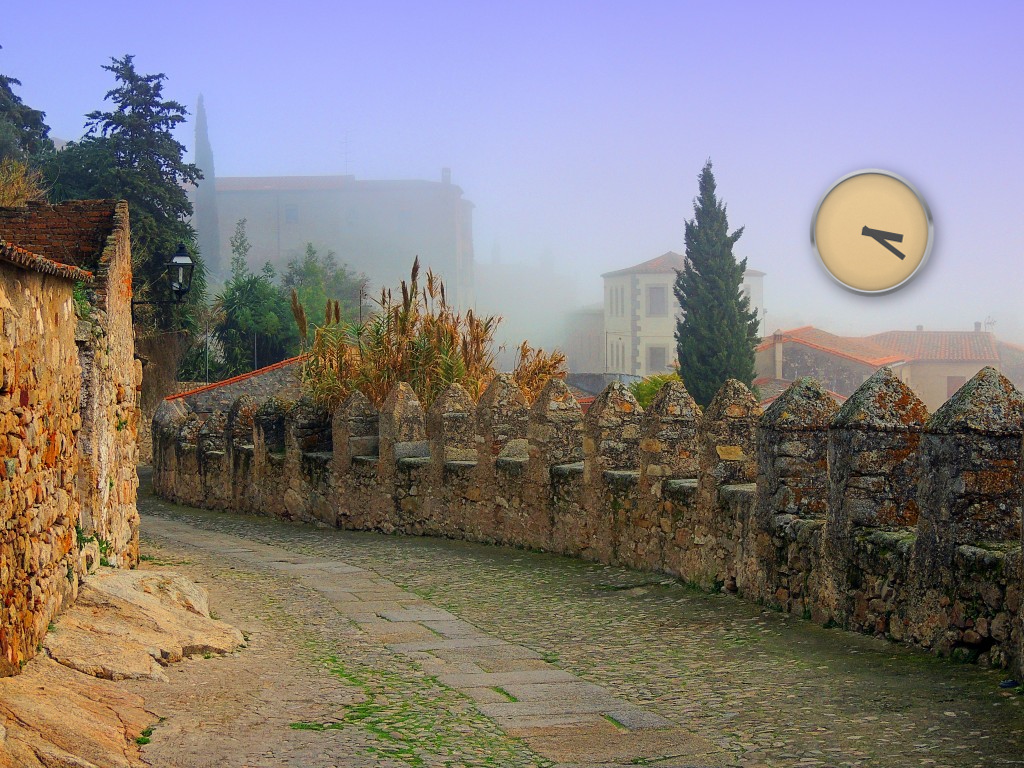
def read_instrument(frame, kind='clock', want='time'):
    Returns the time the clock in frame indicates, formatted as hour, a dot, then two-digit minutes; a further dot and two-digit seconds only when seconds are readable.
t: 3.21
